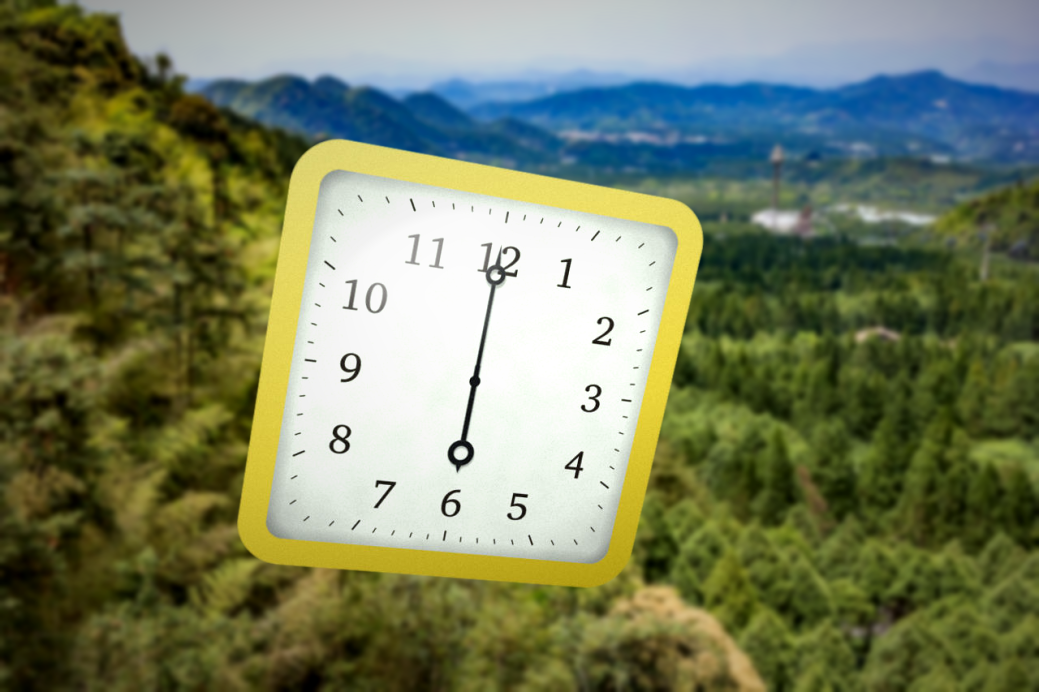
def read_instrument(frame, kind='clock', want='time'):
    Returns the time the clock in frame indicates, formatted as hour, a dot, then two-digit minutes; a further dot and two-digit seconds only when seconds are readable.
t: 6.00
